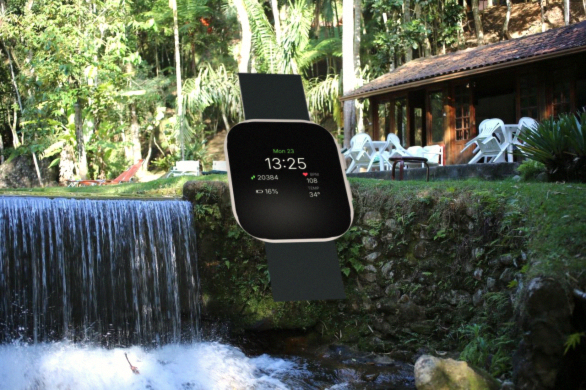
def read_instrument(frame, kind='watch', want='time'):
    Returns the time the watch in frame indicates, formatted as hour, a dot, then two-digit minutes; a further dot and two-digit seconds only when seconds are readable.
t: 13.25
